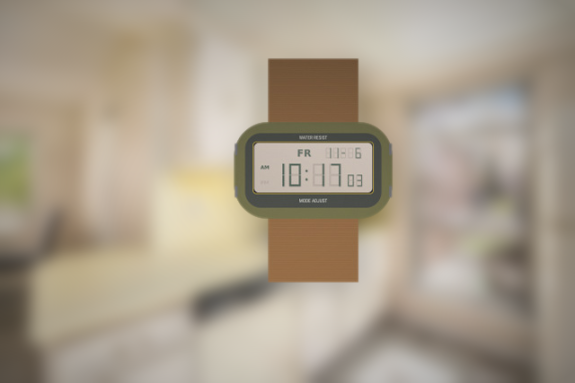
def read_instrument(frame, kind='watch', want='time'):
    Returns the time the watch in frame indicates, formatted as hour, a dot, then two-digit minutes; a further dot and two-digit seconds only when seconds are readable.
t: 10.17.03
